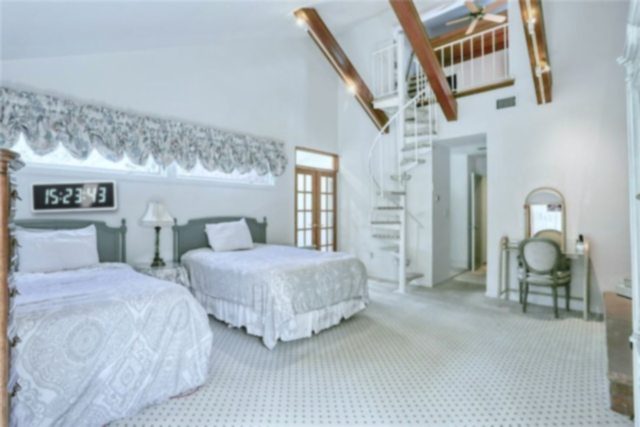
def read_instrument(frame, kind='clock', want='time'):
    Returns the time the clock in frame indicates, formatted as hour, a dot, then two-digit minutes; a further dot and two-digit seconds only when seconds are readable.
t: 15.23.43
